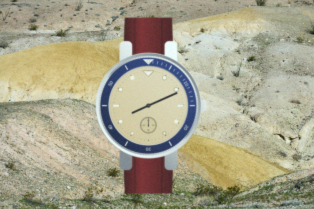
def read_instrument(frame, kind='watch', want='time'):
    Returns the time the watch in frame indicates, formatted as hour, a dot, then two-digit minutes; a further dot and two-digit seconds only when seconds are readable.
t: 8.11
